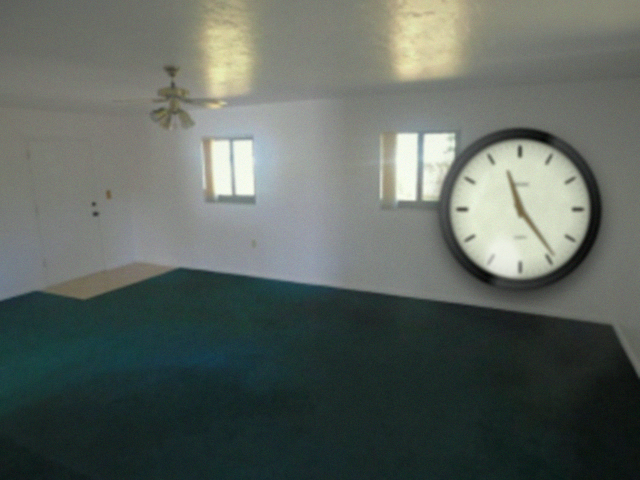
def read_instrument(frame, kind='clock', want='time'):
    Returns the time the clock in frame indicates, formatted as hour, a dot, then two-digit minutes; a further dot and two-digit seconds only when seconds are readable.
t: 11.24
